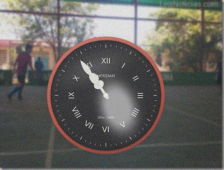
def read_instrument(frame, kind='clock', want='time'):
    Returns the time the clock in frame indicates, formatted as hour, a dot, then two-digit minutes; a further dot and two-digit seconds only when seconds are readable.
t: 10.54
